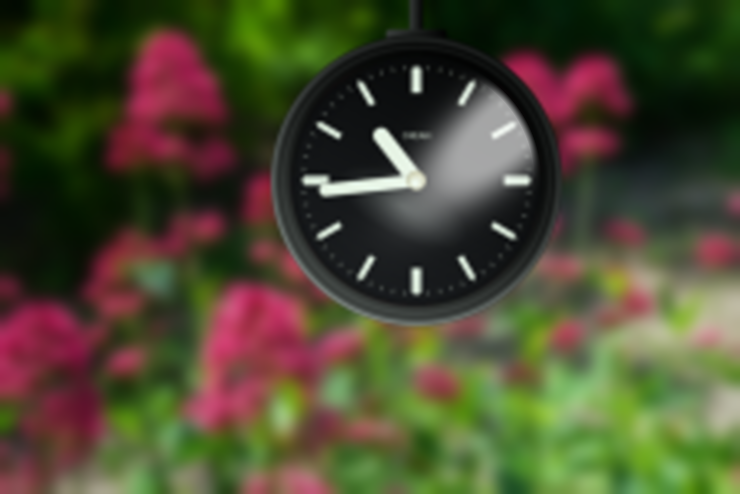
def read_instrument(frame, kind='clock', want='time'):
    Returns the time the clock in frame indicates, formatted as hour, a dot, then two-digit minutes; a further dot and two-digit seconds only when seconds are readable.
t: 10.44
